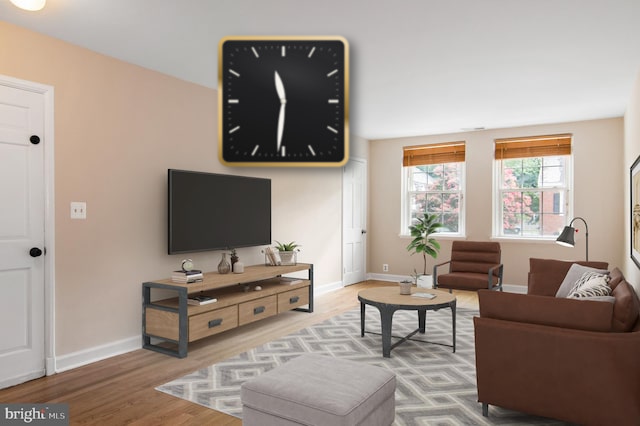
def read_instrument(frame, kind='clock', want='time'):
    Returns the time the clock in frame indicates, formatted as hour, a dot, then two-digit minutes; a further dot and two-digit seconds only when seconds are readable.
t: 11.31
